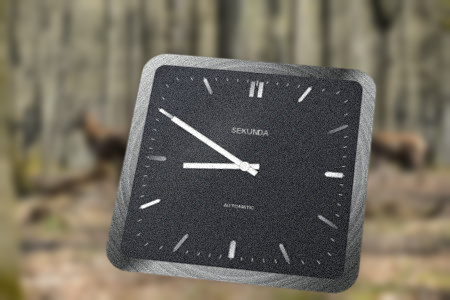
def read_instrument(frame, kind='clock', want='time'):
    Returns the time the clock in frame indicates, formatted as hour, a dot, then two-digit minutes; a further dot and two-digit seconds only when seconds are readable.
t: 8.50
